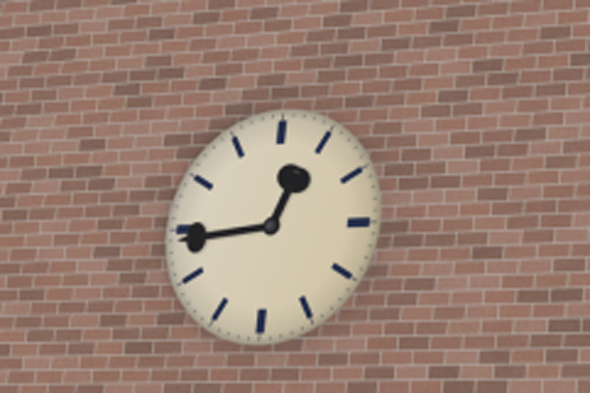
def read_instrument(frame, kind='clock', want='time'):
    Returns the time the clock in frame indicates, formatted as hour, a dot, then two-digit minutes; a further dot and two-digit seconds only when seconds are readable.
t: 12.44
